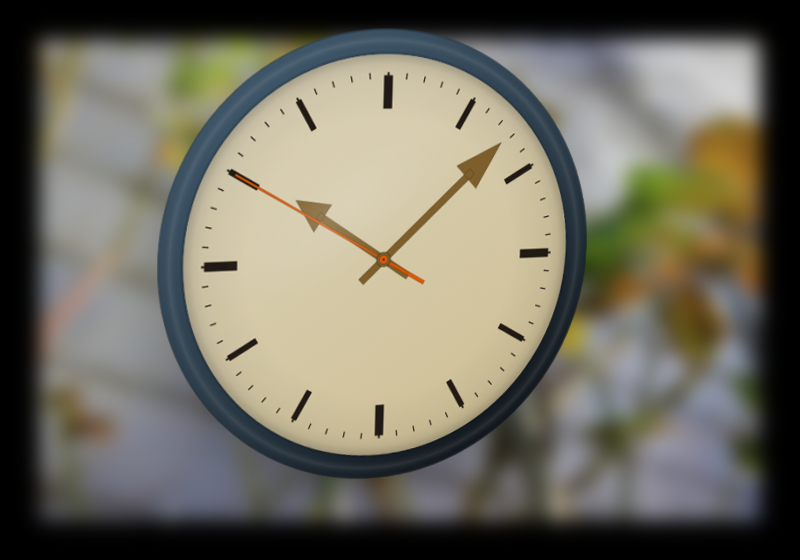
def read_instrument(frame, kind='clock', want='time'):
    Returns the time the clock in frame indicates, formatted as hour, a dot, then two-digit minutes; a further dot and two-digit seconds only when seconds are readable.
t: 10.07.50
